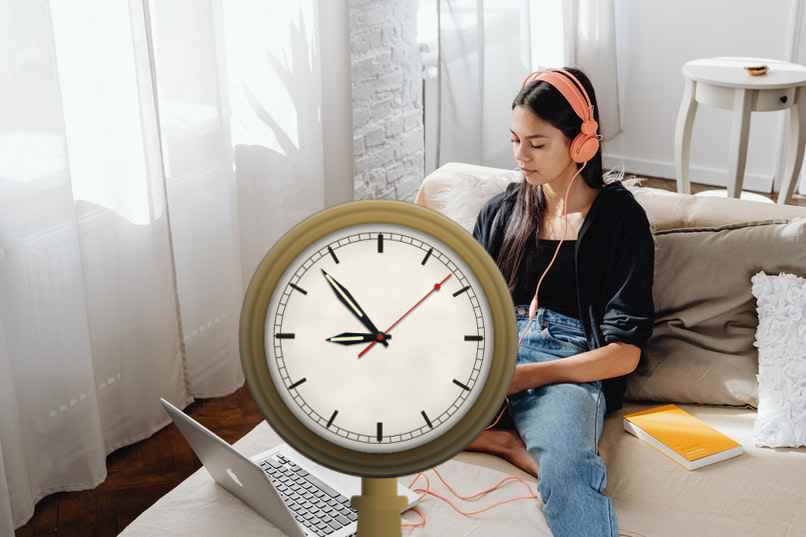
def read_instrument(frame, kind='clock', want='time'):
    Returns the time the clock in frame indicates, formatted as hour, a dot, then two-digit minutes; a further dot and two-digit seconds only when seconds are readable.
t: 8.53.08
